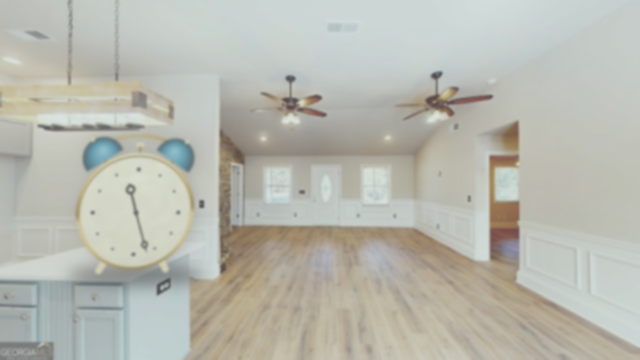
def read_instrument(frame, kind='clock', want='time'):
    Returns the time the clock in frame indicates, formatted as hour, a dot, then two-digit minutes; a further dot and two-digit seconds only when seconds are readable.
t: 11.27
